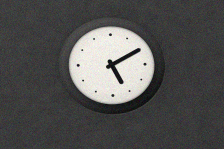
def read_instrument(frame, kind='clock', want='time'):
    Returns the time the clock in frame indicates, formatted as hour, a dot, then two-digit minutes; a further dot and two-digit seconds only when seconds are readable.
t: 5.10
